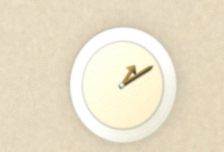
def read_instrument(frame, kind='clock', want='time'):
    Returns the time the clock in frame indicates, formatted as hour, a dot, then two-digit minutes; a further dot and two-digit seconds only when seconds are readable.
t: 1.10
